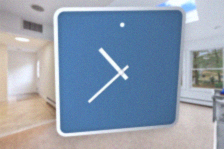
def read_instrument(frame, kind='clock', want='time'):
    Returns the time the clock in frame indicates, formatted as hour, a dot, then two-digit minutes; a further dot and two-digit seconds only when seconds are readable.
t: 10.38
